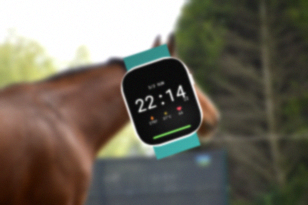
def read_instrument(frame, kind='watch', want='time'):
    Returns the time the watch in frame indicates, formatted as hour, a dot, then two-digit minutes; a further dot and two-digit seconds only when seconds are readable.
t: 22.14
